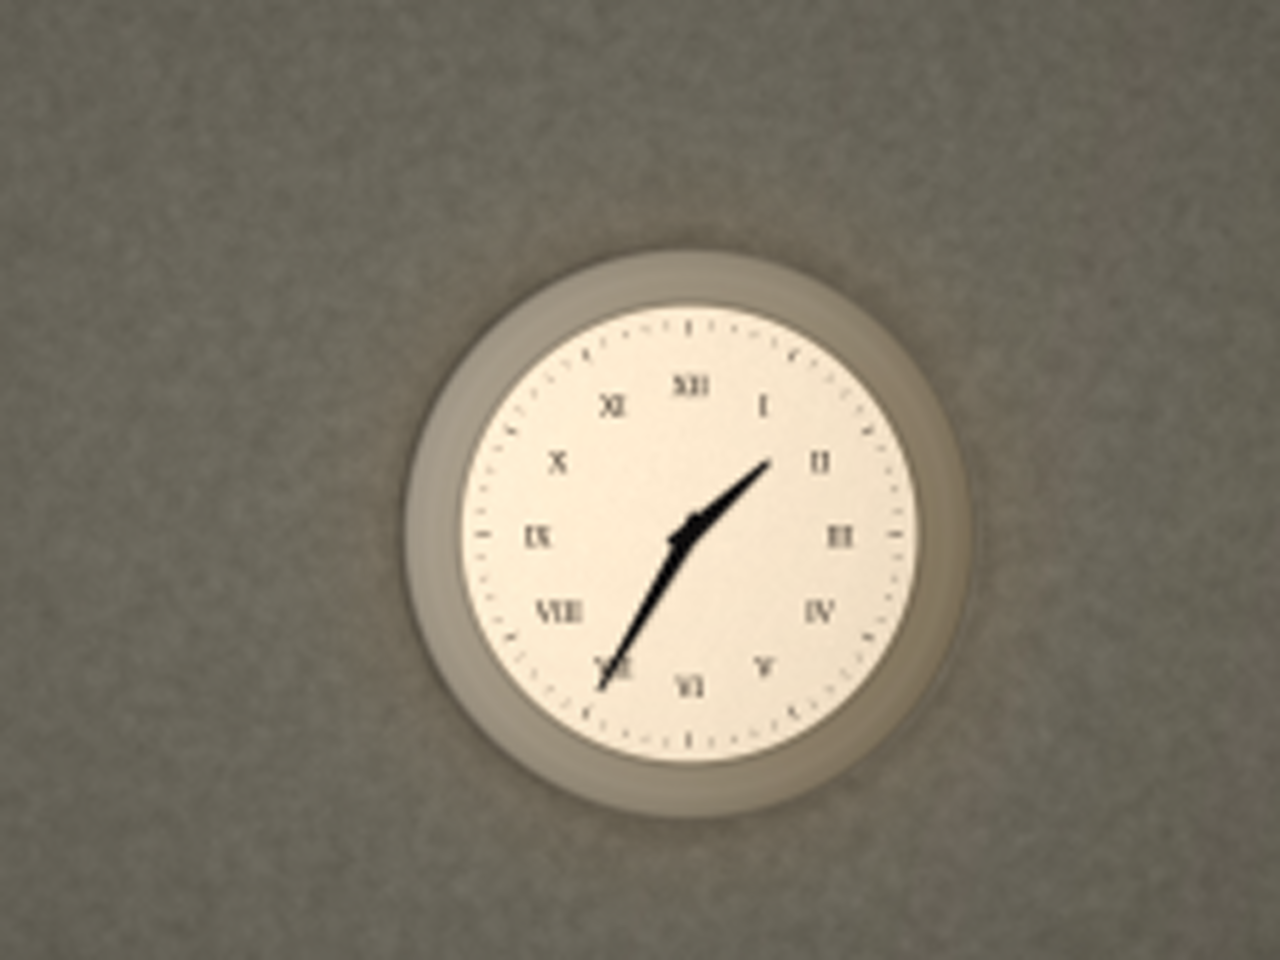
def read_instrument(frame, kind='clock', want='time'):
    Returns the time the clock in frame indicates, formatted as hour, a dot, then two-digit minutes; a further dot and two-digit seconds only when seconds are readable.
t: 1.35
